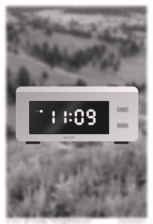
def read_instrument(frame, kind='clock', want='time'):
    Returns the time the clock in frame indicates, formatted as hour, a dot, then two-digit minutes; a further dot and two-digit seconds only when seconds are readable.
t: 11.09
